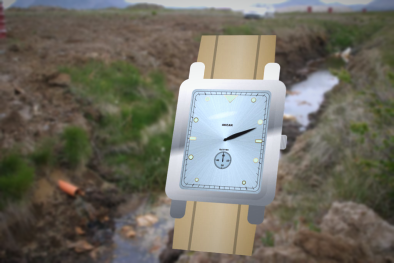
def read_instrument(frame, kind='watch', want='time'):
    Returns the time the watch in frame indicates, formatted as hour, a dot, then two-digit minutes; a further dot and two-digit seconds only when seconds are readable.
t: 2.11
